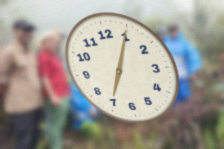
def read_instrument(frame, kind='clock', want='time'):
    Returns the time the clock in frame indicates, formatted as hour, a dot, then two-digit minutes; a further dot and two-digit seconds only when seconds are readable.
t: 7.05
